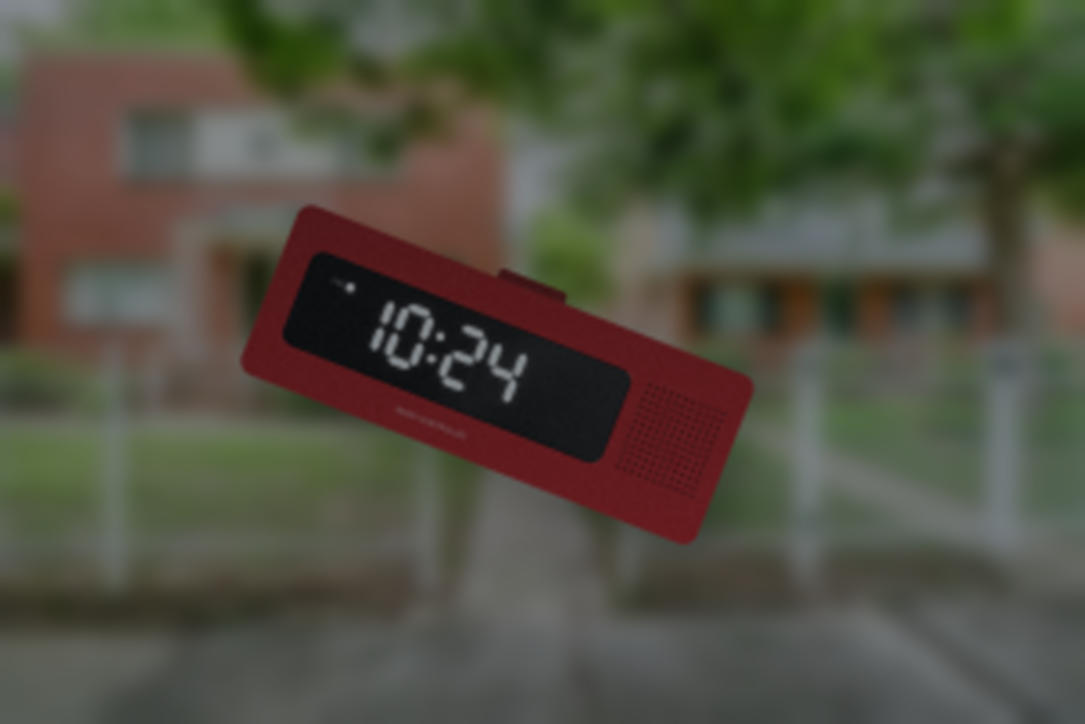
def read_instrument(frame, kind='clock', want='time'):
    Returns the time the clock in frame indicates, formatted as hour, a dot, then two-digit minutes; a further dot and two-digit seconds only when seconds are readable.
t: 10.24
